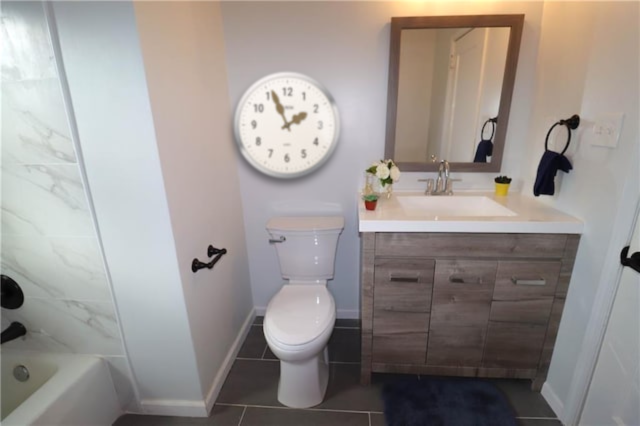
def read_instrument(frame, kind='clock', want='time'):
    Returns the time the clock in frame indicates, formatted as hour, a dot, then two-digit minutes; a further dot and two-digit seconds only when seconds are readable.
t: 1.56
